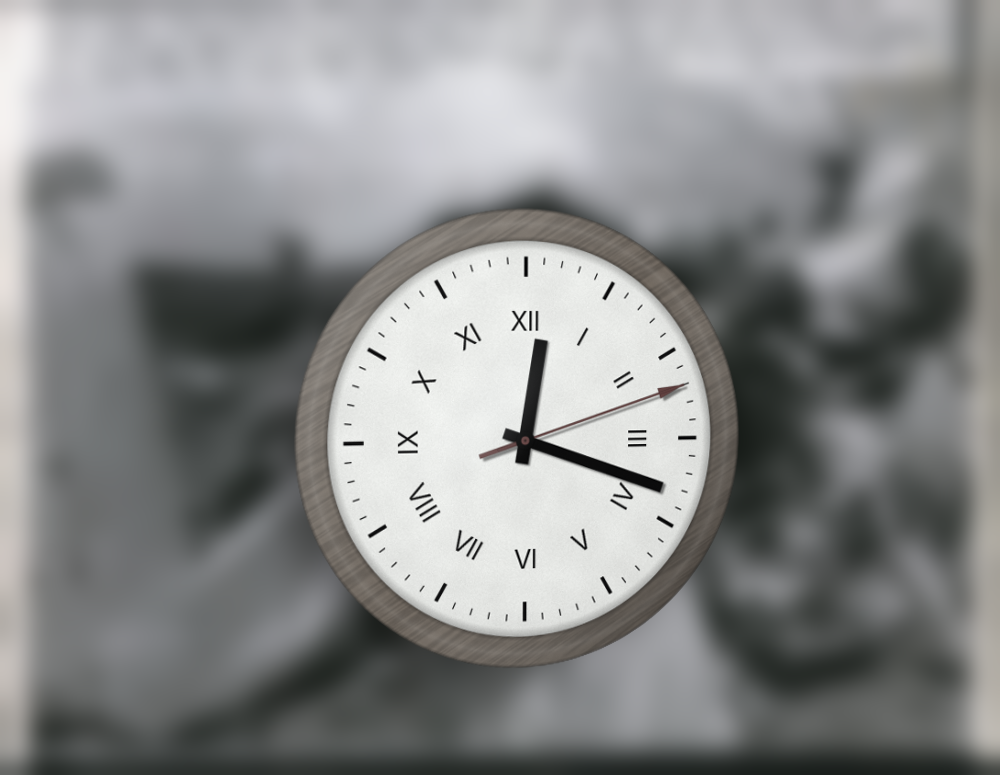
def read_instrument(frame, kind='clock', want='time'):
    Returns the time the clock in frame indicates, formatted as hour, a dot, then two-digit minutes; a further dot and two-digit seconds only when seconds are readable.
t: 12.18.12
